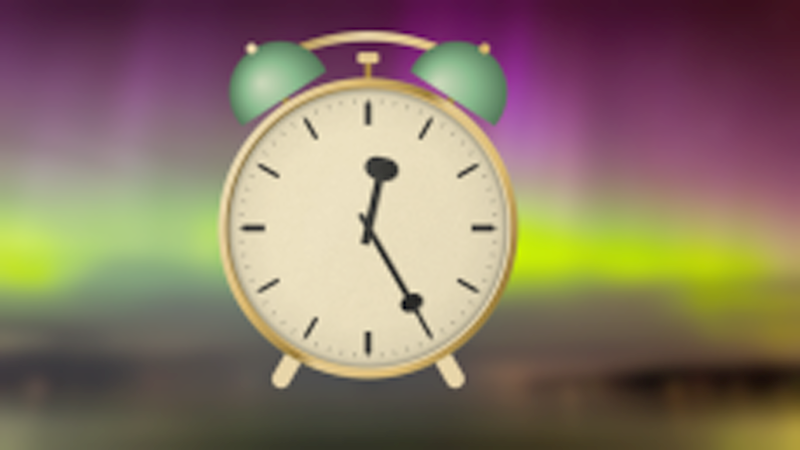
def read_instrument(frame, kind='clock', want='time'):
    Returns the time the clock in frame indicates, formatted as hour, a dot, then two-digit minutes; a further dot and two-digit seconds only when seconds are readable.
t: 12.25
